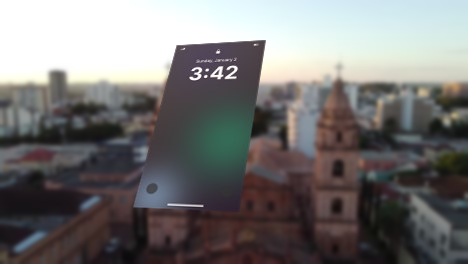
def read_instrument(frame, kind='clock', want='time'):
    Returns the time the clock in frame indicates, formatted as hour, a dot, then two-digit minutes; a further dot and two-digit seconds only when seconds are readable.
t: 3.42
